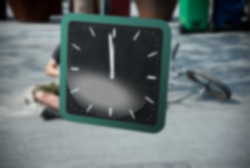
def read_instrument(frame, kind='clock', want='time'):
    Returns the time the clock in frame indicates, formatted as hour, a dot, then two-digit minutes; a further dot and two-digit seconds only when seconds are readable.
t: 11.59
